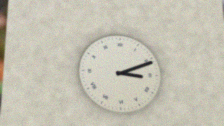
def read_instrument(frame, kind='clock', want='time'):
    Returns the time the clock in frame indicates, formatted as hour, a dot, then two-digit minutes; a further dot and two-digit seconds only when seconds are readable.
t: 3.11
